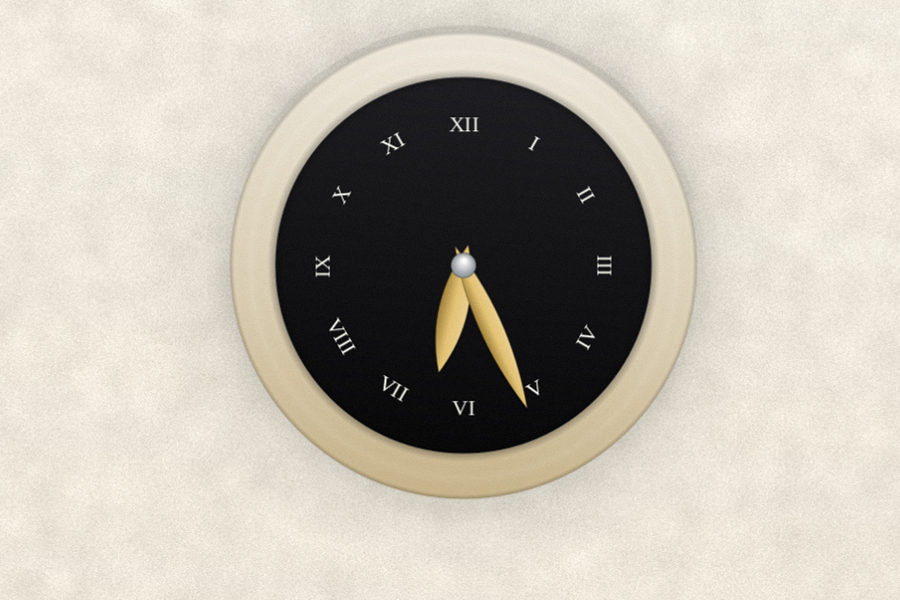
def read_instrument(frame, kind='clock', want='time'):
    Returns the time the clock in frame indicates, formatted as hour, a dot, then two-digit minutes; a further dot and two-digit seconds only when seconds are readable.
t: 6.26
